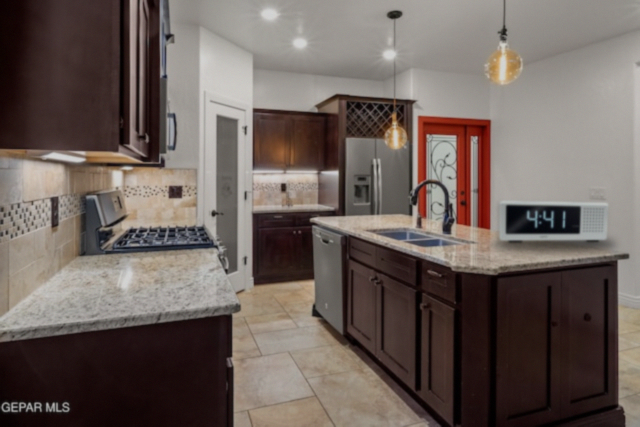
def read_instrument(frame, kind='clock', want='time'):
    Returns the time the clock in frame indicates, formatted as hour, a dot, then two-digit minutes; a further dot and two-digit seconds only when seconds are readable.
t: 4.41
